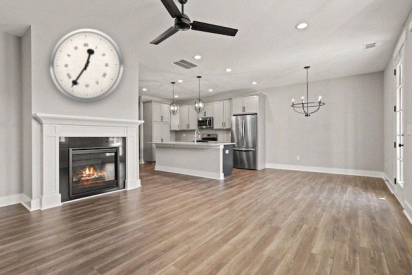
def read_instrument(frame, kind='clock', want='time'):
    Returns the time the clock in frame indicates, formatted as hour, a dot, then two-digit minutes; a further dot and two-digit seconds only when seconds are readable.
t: 12.36
